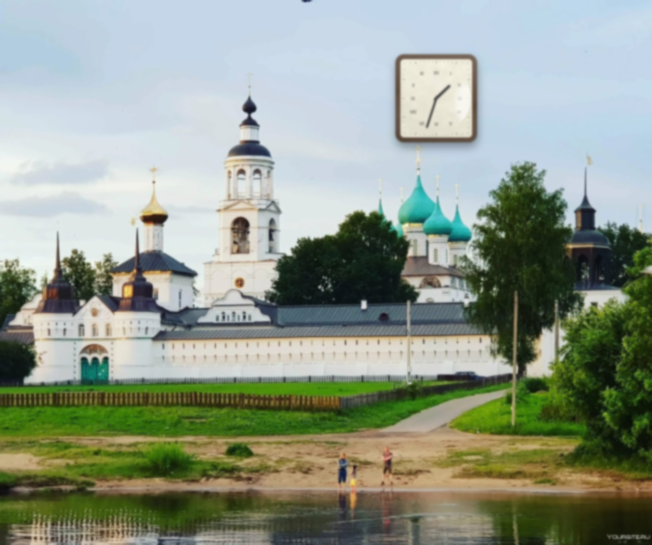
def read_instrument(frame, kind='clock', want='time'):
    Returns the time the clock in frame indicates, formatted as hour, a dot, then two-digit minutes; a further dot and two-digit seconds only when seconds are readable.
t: 1.33
